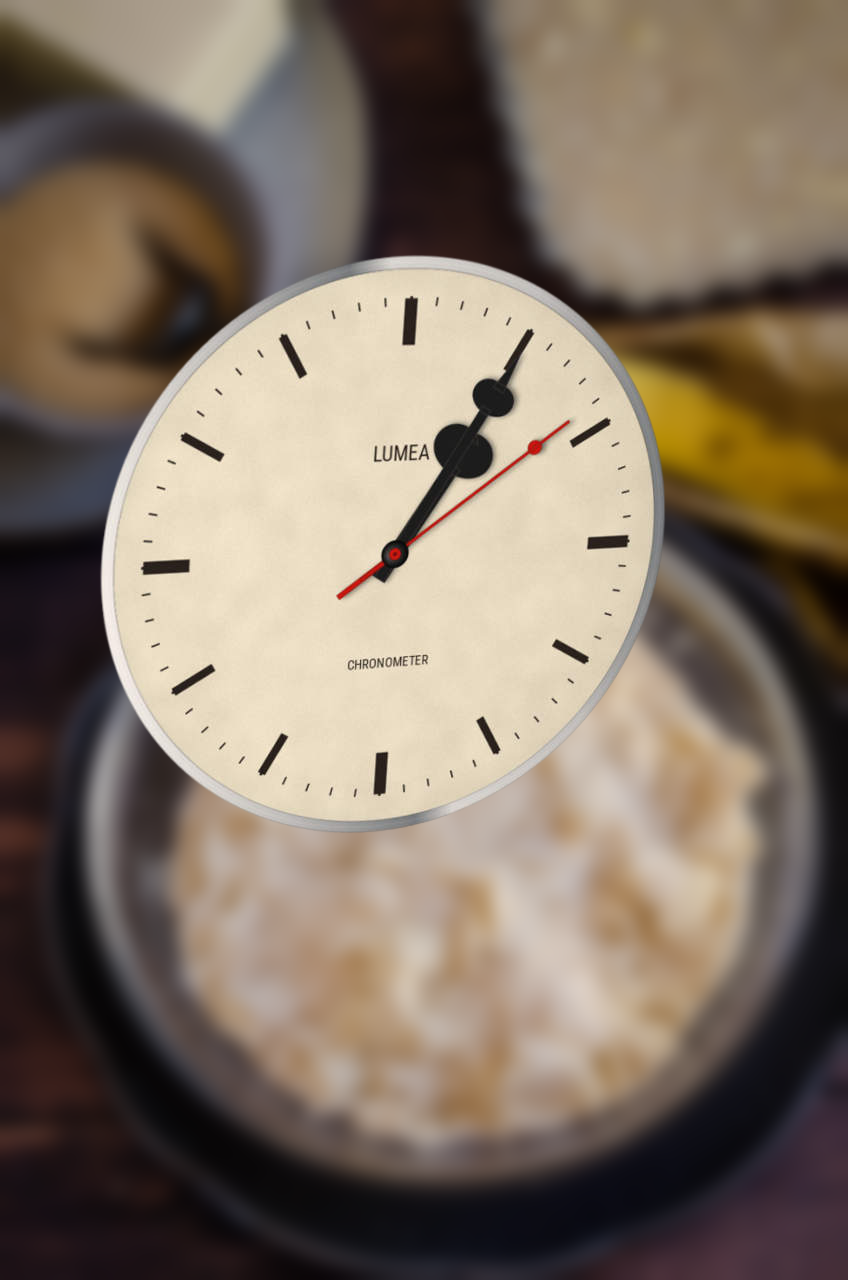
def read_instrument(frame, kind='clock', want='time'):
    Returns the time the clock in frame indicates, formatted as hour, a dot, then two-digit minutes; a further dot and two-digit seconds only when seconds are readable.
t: 1.05.09
